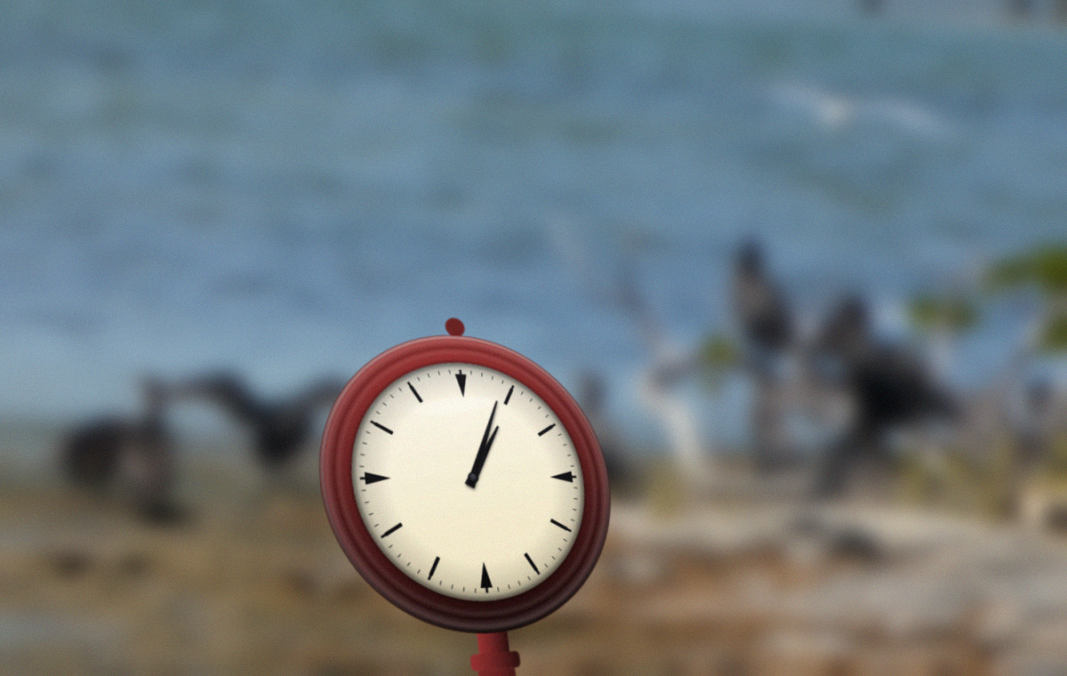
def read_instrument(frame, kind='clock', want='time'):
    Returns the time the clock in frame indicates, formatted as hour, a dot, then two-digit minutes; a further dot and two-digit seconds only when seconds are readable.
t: 1.04
